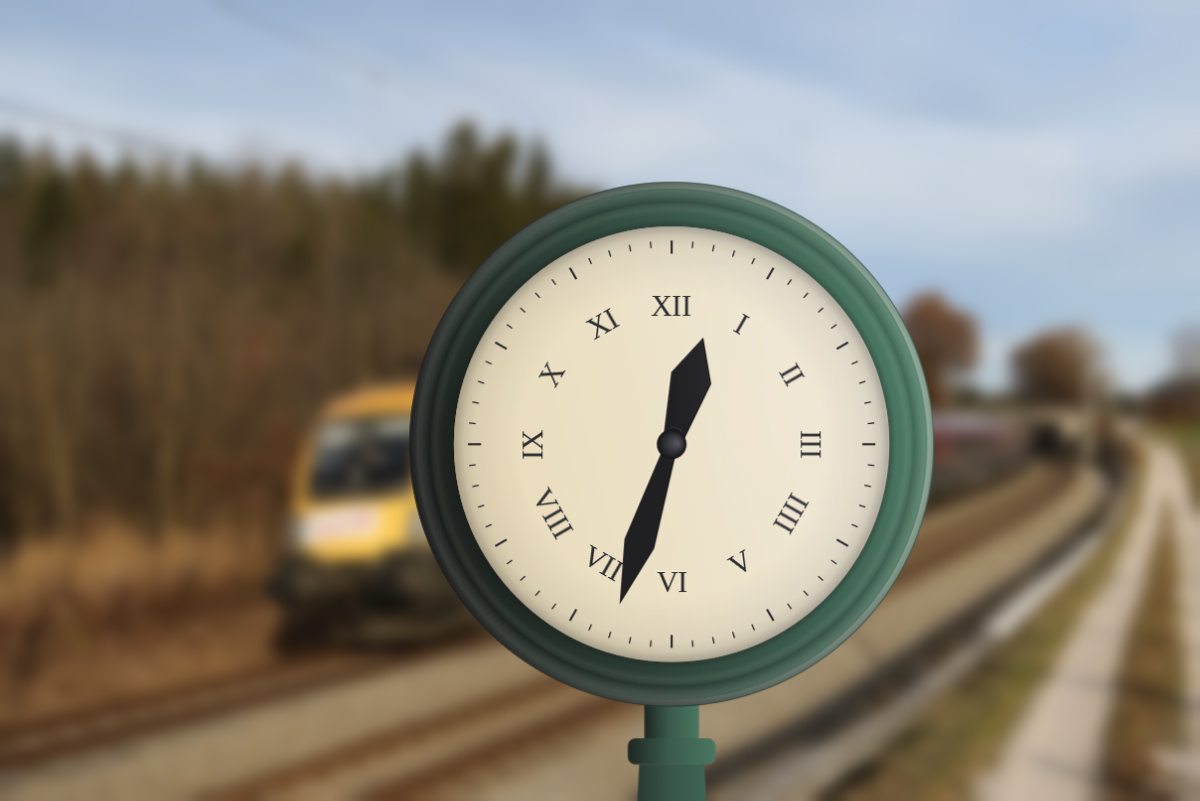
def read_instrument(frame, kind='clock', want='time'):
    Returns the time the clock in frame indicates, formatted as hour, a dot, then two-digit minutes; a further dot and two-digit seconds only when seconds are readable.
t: 12.33
